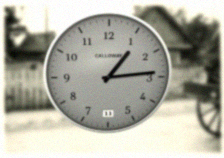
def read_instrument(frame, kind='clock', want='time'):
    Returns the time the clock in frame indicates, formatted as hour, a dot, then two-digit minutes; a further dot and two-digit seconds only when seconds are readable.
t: 1.14
